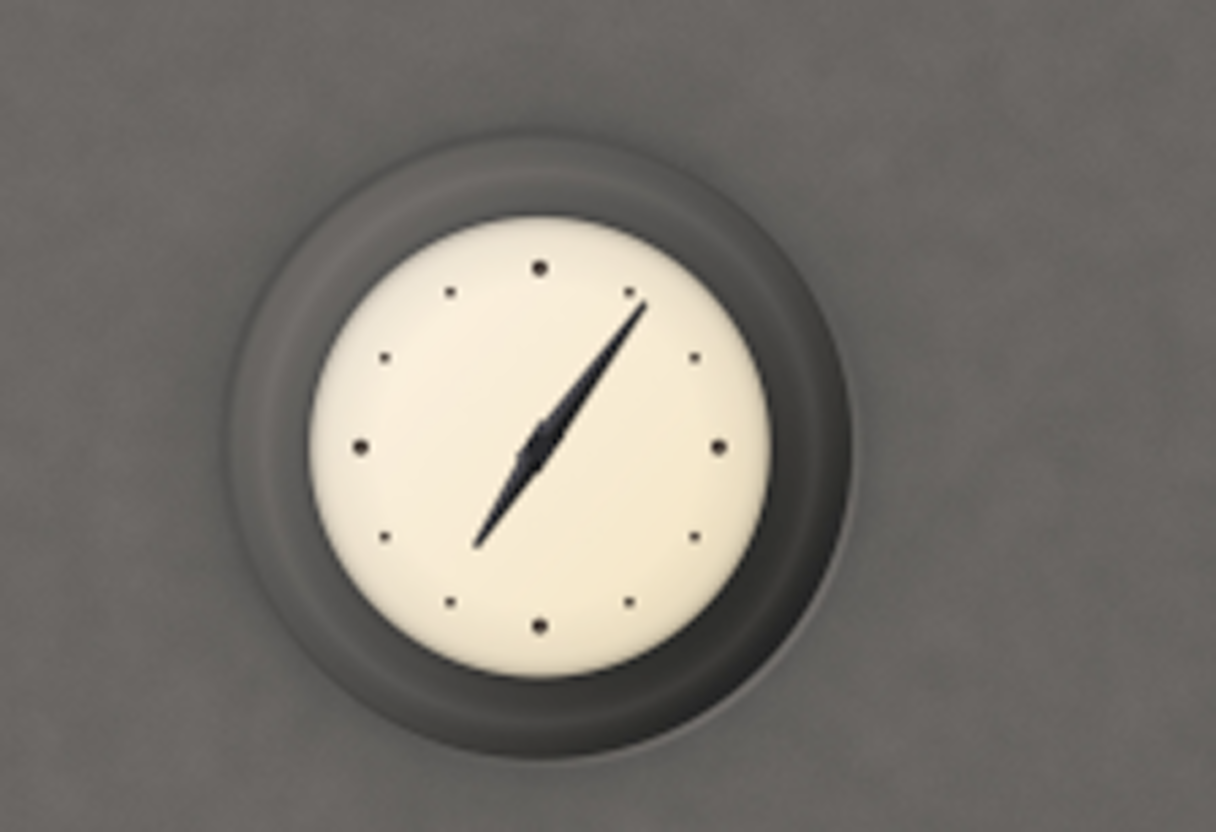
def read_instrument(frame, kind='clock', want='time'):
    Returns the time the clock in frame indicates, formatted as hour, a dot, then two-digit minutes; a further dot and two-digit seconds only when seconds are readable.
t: 7.06
